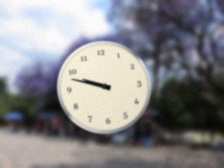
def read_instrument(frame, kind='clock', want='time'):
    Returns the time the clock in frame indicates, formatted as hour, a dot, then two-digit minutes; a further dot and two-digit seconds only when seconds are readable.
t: 9.48
